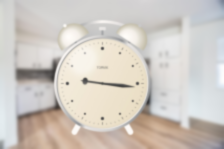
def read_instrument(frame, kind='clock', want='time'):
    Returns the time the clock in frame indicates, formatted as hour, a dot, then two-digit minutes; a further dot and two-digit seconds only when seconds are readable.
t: 9.16
